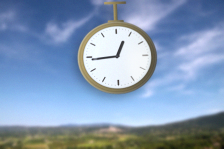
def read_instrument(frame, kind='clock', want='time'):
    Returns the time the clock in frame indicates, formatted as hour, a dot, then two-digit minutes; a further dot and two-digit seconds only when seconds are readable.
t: 12.44
